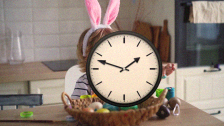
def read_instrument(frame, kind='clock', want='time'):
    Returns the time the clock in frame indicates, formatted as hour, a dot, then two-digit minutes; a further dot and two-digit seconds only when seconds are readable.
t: 1.48
